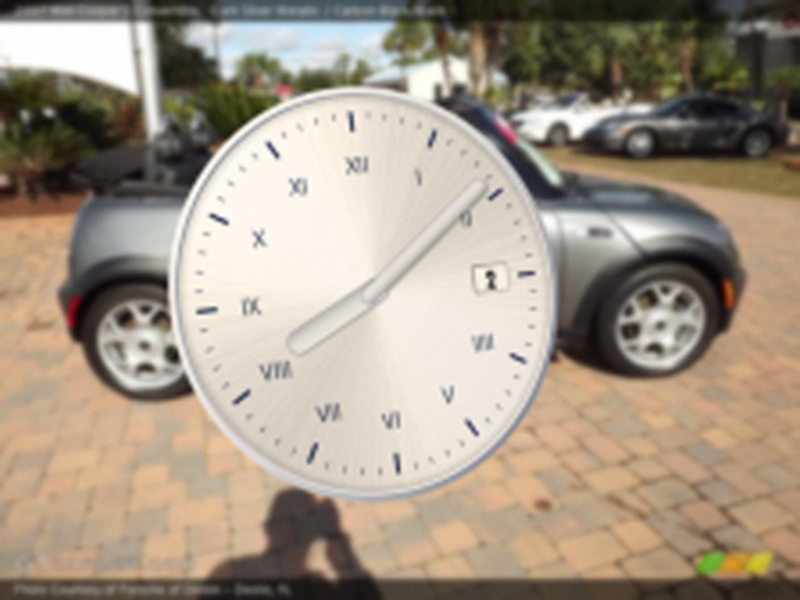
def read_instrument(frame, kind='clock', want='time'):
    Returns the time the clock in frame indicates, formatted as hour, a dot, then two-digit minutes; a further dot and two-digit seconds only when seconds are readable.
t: 8.09
